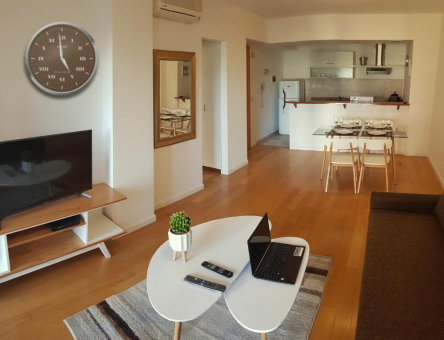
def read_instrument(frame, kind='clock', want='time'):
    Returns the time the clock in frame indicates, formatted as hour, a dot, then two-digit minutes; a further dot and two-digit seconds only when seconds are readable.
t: 4.59
